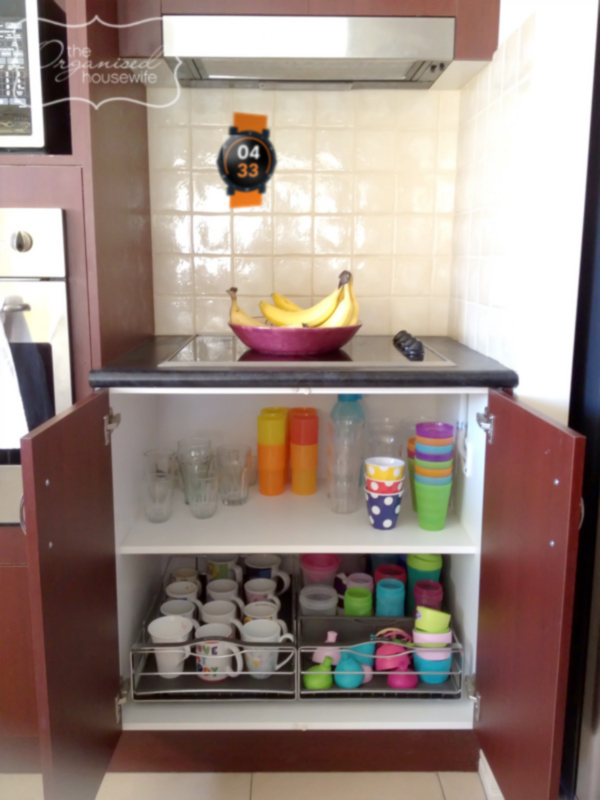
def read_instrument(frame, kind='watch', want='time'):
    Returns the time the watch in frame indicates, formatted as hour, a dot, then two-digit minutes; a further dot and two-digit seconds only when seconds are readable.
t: 4.33
